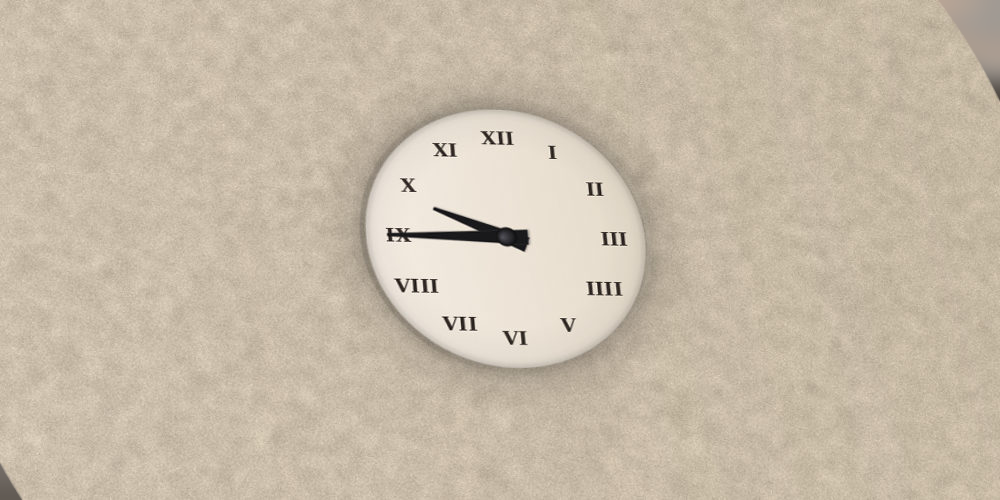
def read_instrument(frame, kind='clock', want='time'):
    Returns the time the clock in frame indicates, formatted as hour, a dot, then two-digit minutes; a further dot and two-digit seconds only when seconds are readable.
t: 9.45
